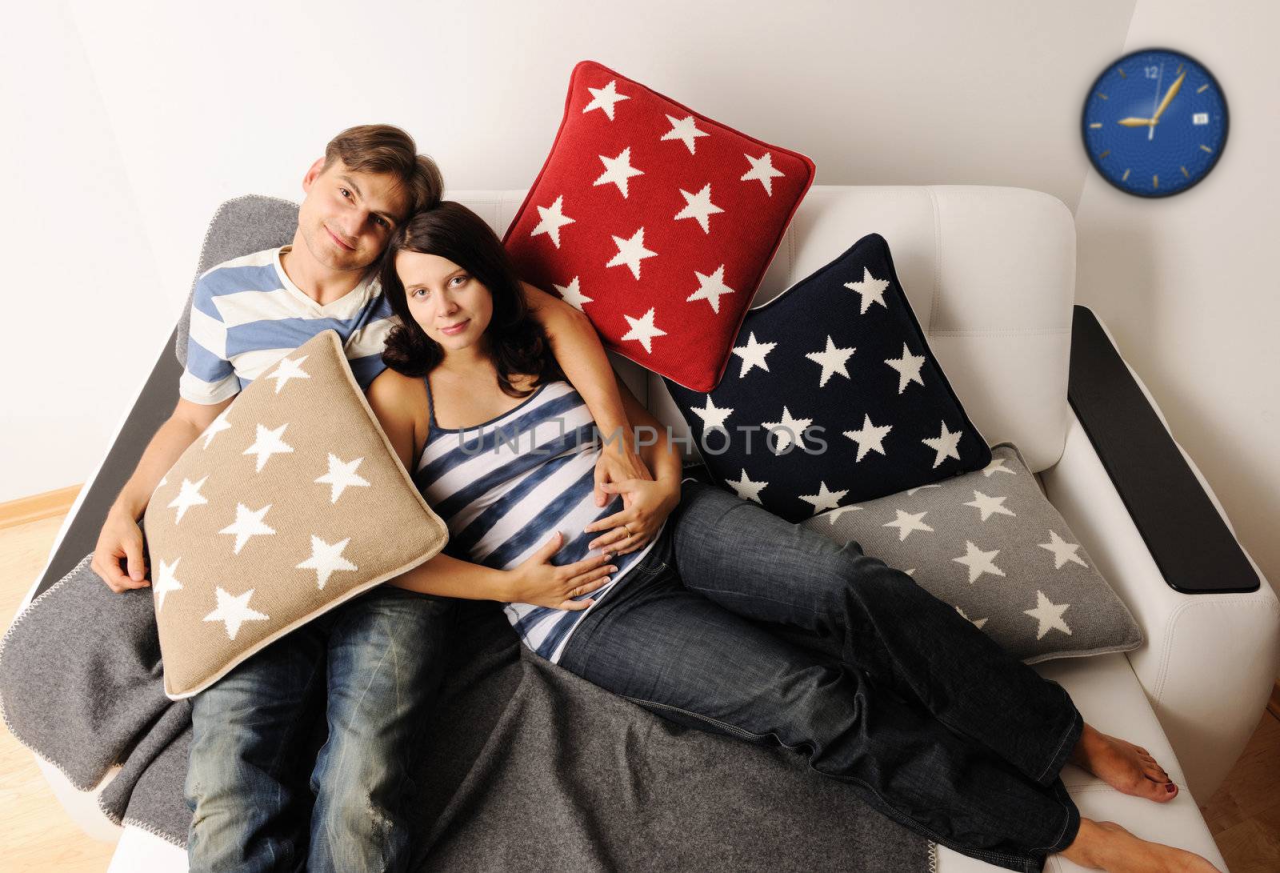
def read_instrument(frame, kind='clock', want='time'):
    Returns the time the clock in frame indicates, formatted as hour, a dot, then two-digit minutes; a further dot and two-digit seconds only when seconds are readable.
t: 9.06.02
